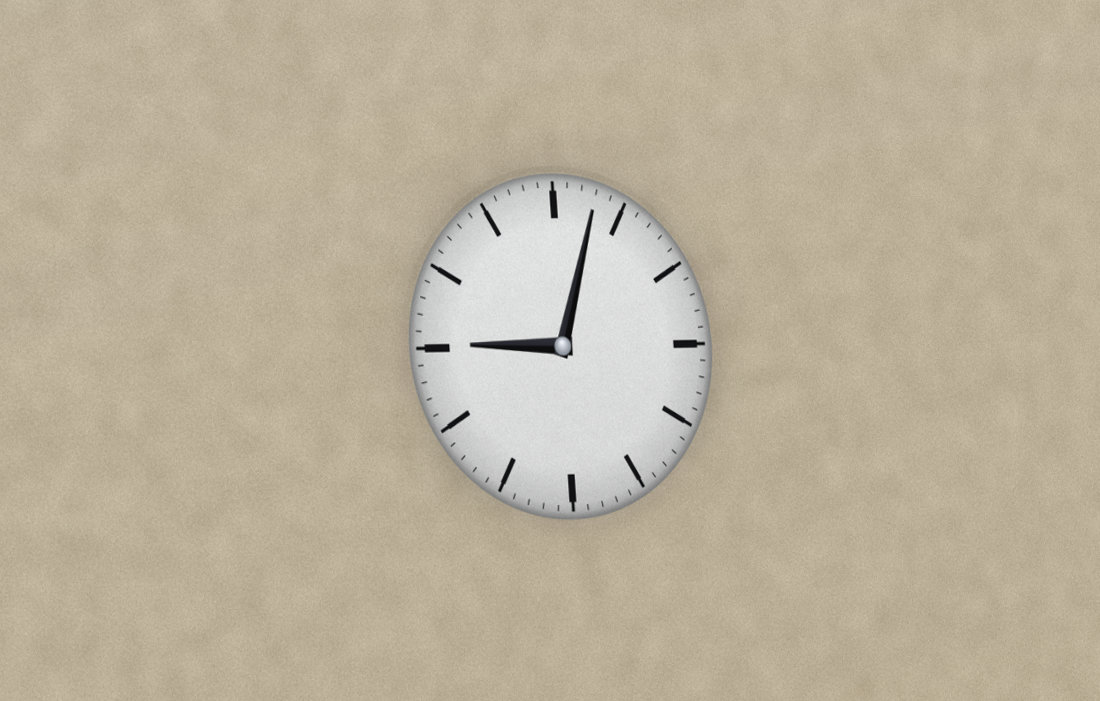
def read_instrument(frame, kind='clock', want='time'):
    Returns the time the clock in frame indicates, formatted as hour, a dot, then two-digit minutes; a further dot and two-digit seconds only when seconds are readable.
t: 9.03
